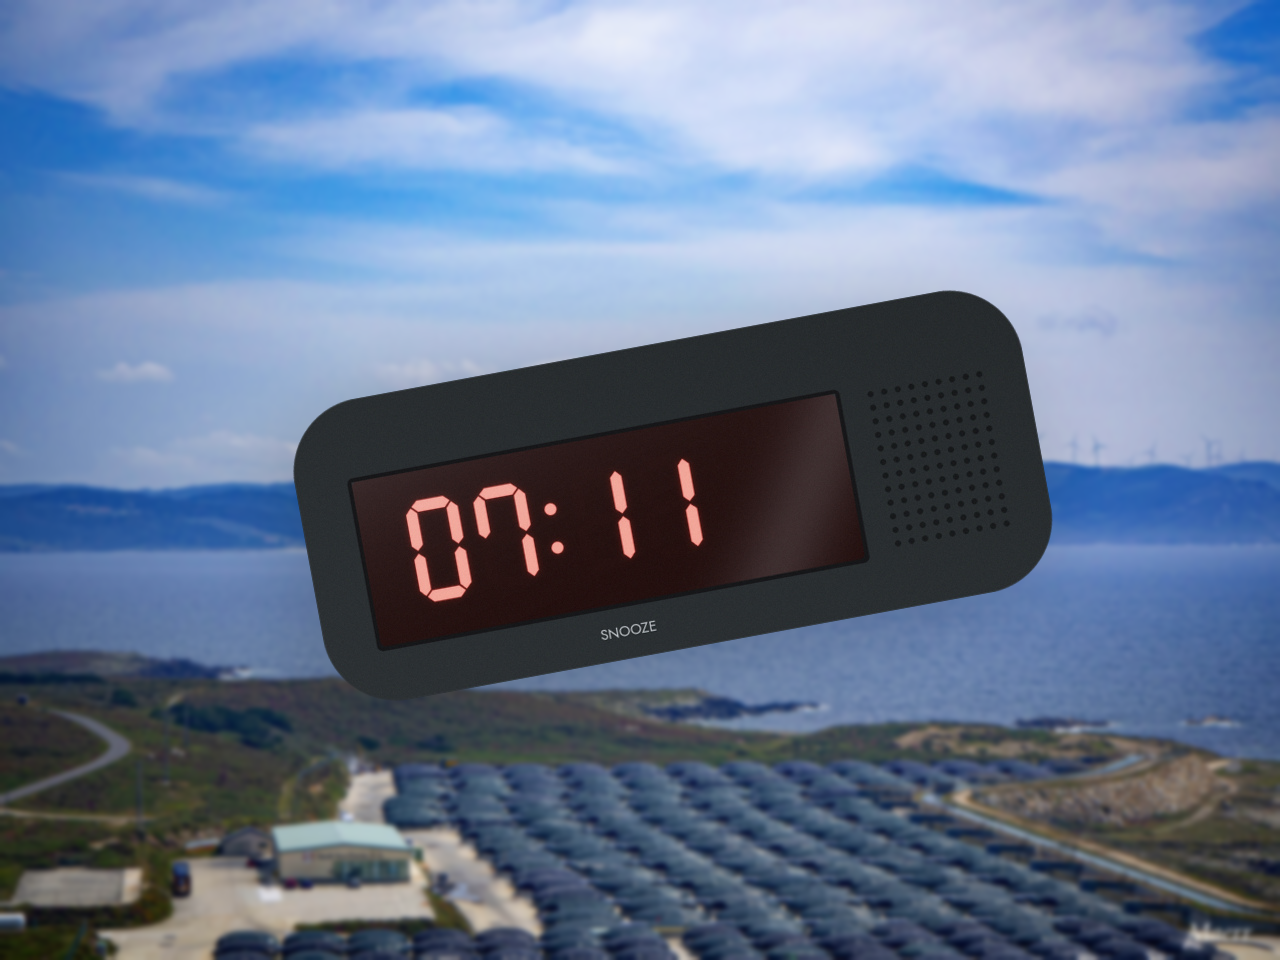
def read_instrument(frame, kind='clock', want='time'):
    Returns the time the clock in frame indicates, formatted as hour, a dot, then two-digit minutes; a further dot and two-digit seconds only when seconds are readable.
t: 7.11
